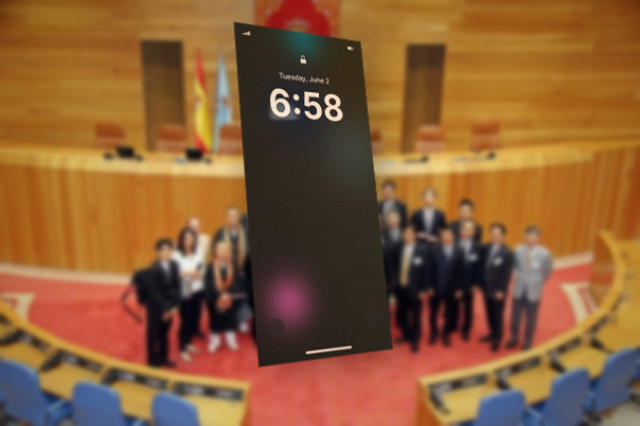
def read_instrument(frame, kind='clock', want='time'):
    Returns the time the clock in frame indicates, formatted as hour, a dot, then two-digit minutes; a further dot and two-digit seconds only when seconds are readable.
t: 6.58
